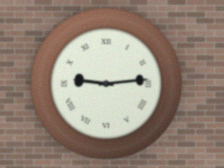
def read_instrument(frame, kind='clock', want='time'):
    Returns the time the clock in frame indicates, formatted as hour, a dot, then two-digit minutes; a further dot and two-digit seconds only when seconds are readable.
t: 9.14
